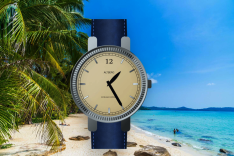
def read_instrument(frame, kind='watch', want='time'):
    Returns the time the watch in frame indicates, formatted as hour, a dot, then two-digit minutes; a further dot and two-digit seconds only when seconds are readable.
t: 1.25
